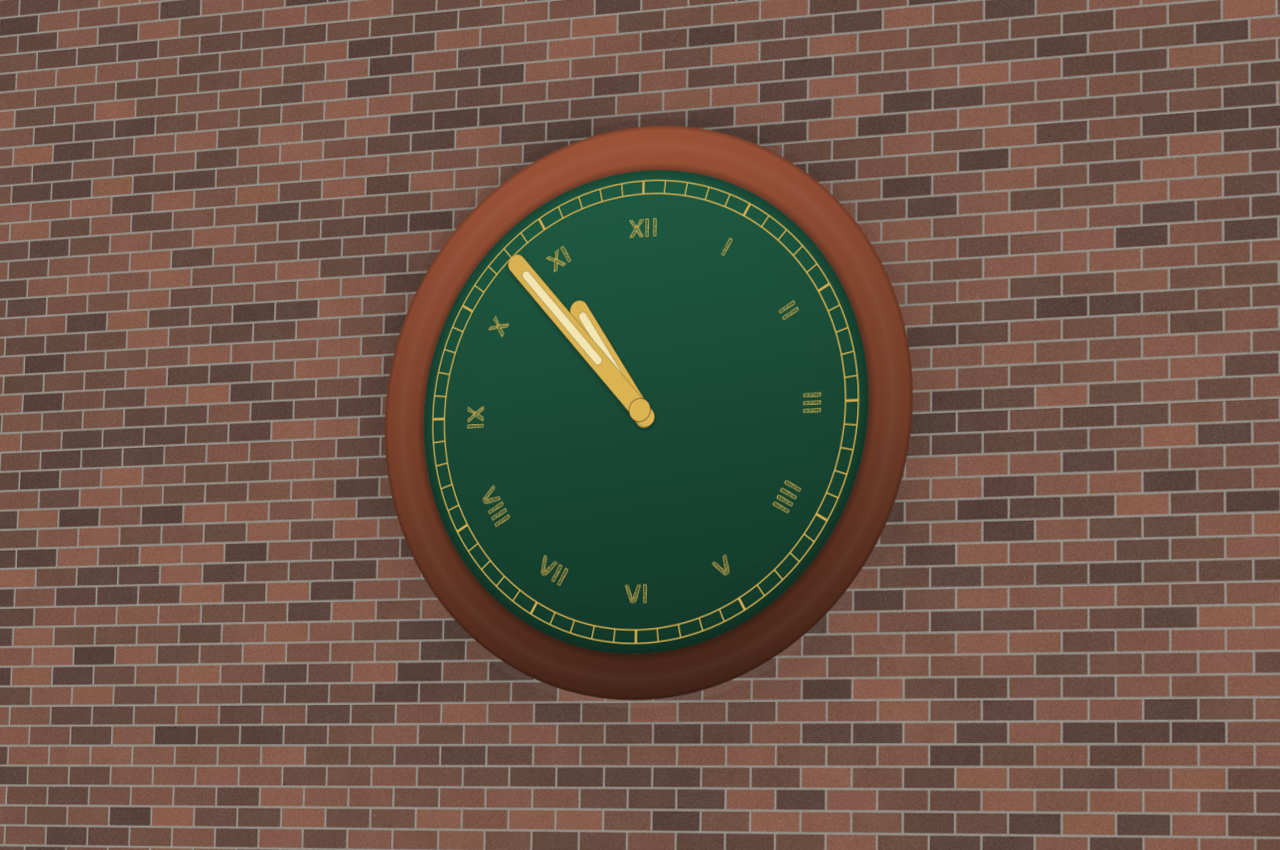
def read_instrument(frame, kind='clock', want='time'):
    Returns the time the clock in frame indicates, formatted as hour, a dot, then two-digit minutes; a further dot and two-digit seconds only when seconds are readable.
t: 10.53
